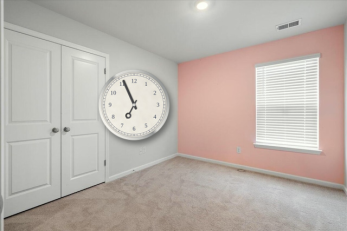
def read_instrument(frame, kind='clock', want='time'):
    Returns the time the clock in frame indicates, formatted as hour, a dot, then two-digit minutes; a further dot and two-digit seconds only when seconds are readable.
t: 6.56
